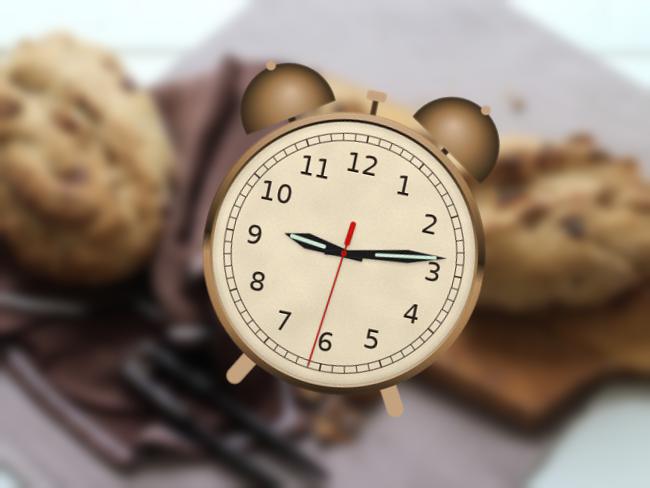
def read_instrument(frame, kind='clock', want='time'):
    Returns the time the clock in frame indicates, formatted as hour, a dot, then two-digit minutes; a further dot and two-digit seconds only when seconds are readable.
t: 9.13.31
